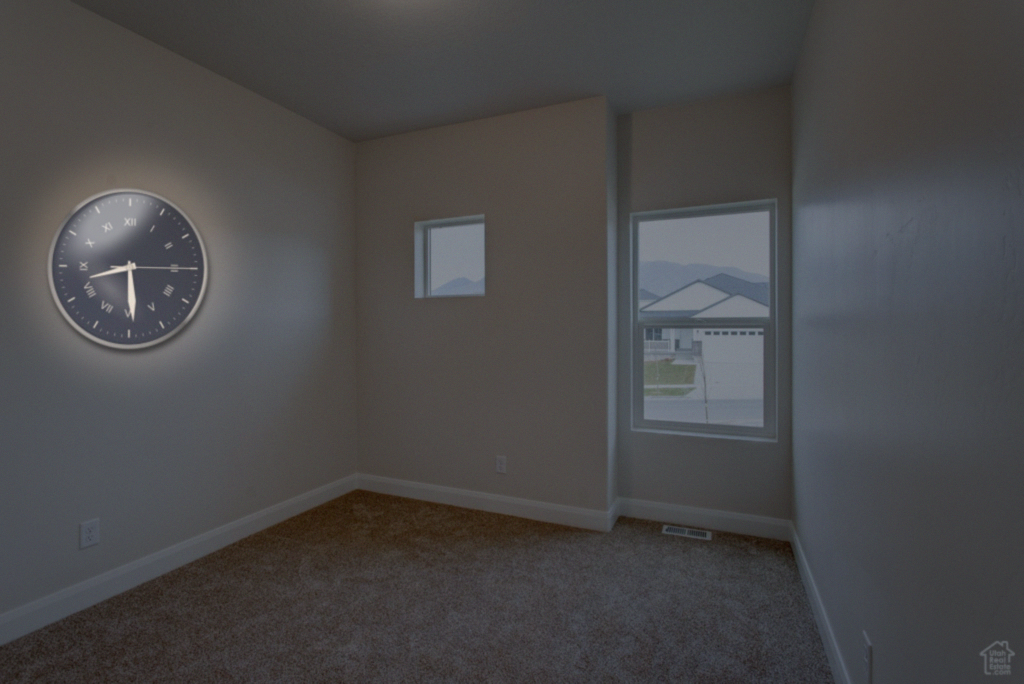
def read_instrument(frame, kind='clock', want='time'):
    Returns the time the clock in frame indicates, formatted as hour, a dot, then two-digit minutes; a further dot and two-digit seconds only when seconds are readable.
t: 8.29.15
